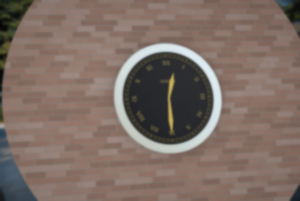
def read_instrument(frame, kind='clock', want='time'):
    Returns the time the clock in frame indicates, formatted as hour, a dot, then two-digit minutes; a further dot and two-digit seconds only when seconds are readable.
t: 12.30
